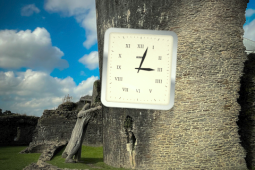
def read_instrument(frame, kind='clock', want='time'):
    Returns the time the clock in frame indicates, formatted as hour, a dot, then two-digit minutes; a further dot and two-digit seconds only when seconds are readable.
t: 3.03
